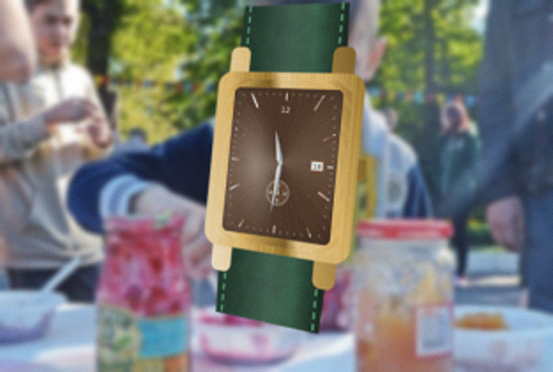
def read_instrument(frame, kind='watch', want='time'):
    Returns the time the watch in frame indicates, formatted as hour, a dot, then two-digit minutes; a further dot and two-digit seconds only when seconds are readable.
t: 11.31
